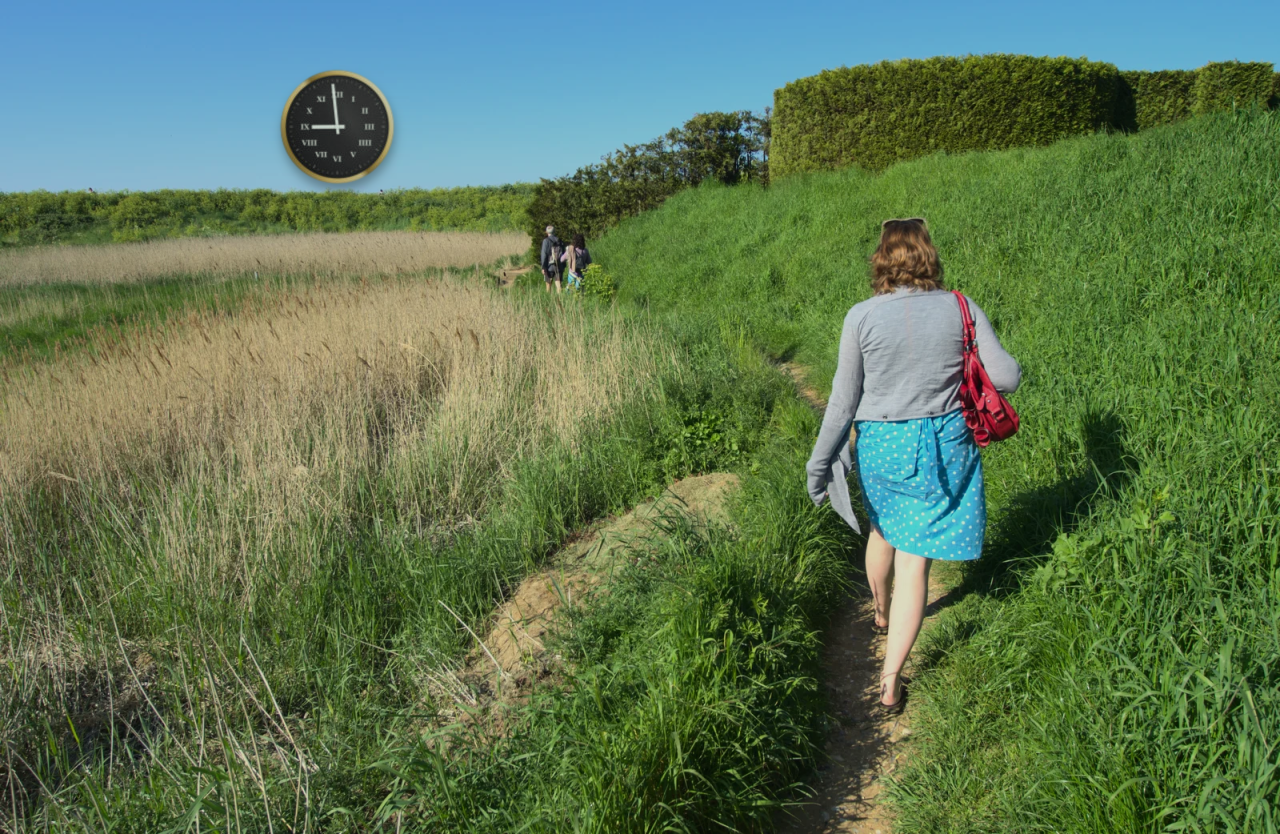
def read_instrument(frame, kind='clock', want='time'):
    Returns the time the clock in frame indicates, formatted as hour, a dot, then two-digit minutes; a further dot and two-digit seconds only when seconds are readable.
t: 8.59
